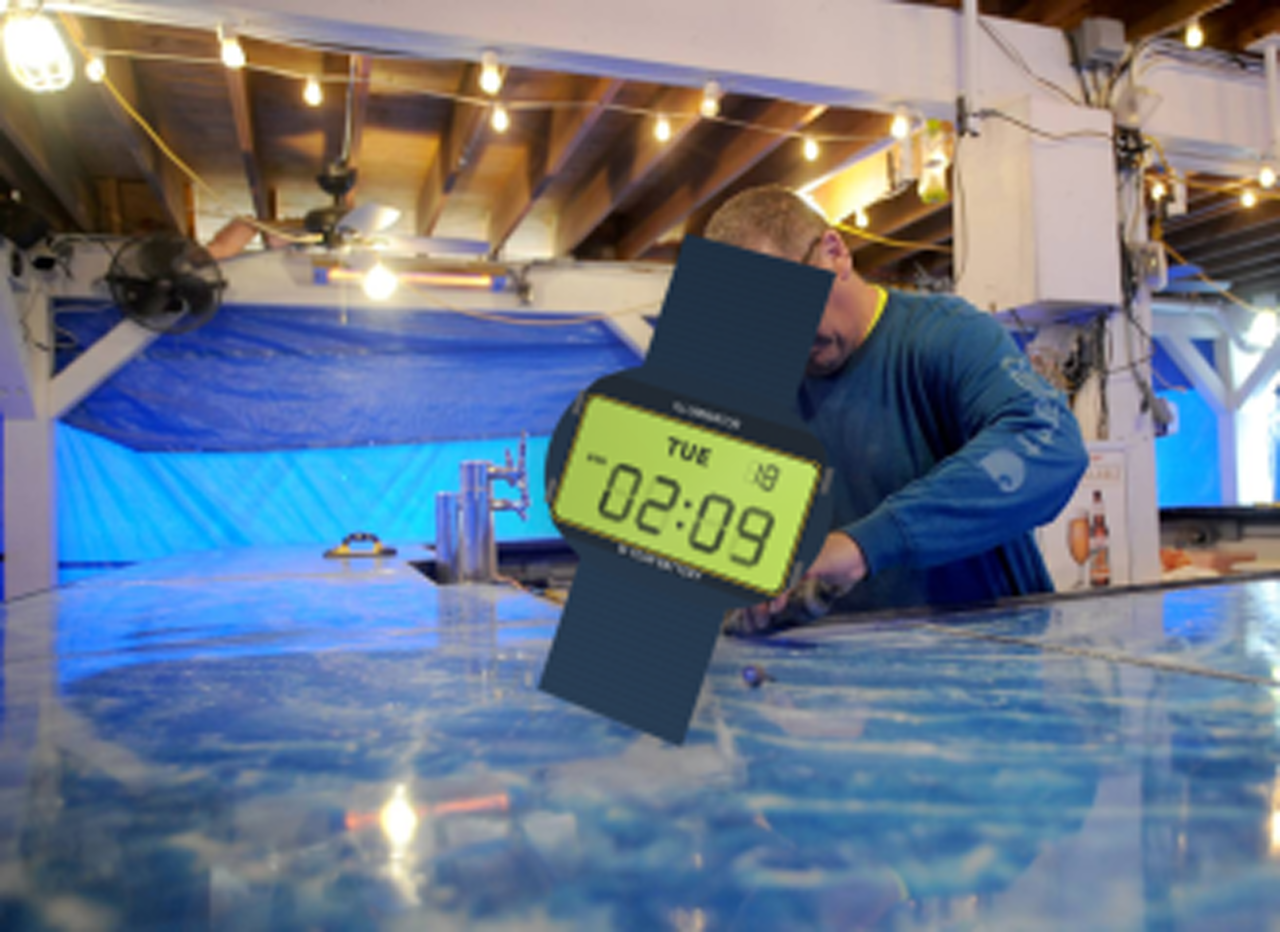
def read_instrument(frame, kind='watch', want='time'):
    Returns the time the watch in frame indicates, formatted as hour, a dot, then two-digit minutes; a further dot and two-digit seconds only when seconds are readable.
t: 2.09
